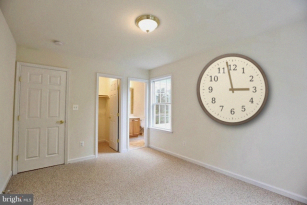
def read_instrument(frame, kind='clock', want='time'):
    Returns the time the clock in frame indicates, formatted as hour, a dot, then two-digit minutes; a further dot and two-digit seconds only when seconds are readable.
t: 2.58
